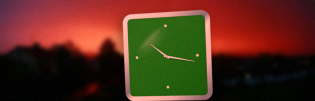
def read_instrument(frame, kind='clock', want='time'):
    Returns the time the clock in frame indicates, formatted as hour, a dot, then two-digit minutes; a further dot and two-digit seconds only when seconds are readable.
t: 10.17
